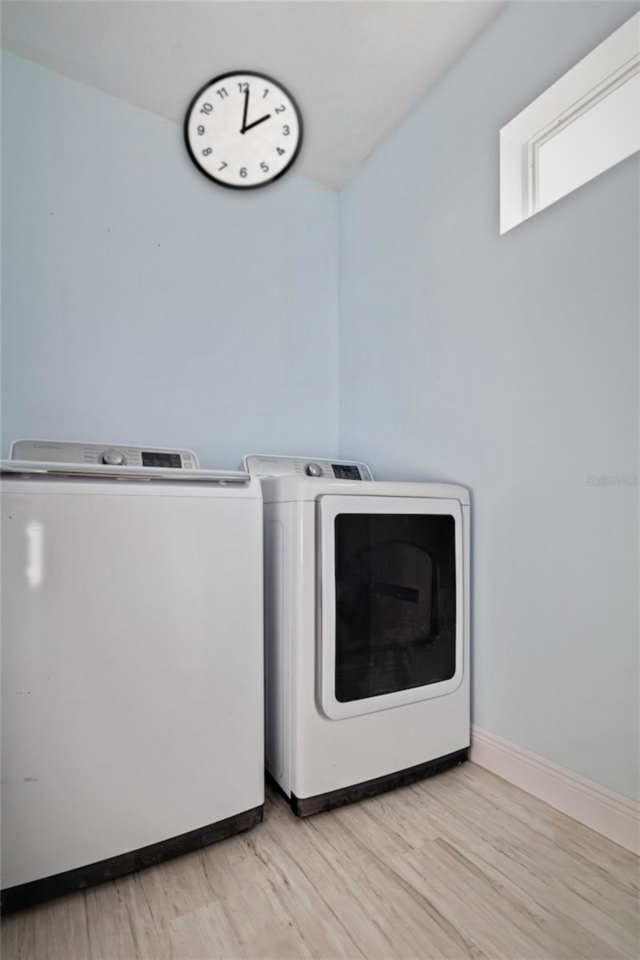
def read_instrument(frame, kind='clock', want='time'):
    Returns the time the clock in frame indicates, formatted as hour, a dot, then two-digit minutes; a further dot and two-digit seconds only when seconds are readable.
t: 2.01
